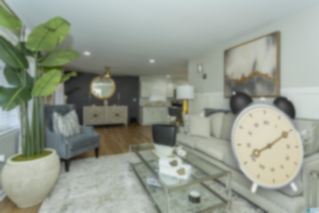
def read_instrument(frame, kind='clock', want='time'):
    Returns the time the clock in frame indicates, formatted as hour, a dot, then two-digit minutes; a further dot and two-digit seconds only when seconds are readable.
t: 8.10
